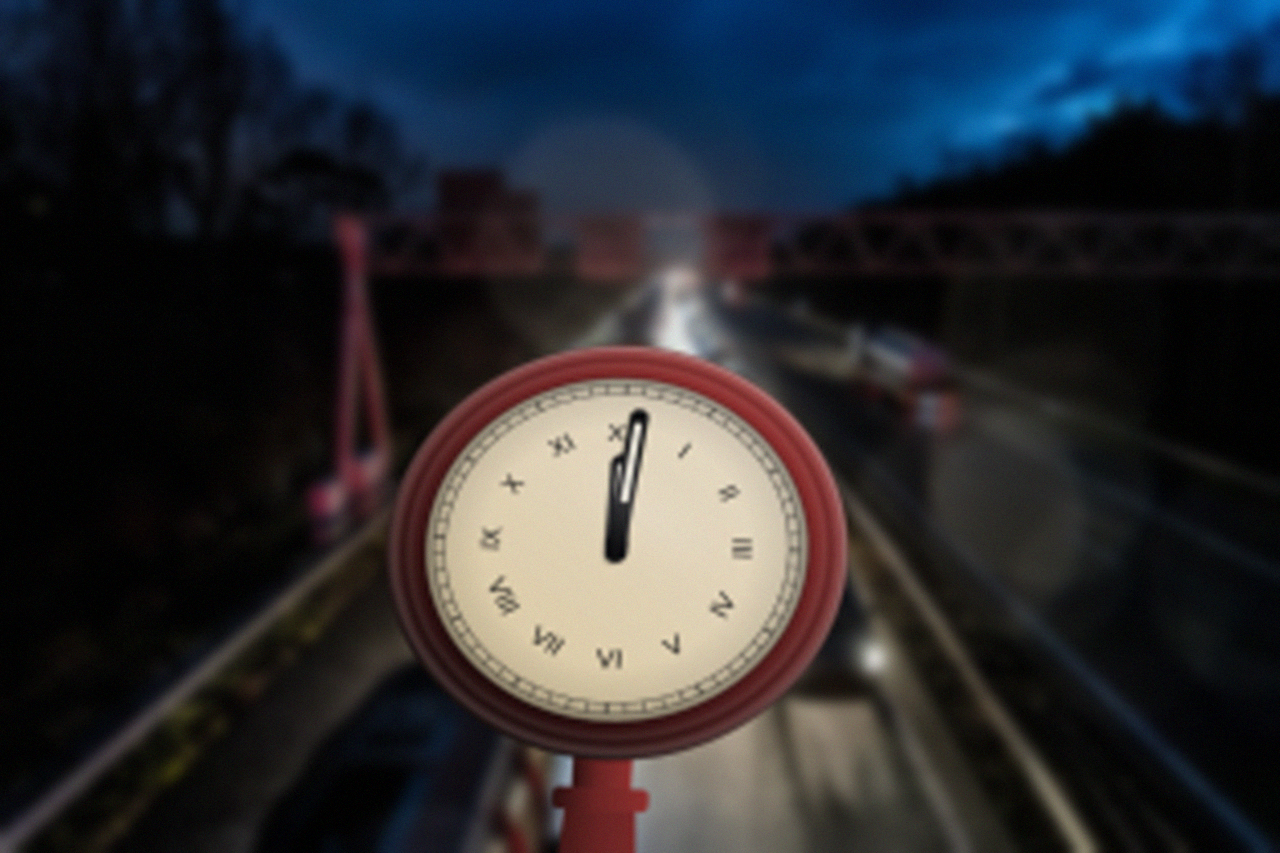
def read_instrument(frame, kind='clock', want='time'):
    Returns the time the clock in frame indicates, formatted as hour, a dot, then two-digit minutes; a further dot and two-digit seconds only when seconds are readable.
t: 12.01
